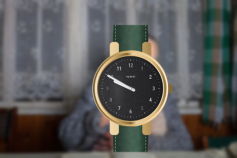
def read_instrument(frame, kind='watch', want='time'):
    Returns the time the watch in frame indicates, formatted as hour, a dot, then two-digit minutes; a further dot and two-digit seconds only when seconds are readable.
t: 9.50
